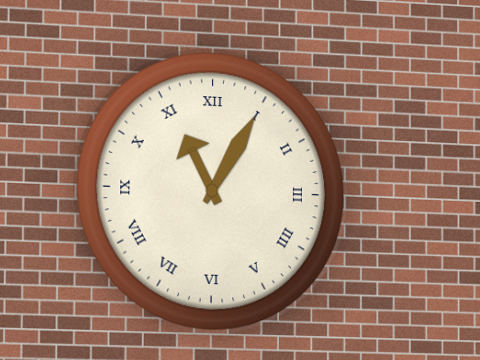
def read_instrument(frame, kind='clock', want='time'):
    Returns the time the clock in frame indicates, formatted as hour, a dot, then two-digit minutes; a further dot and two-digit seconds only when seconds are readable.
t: 11.05
